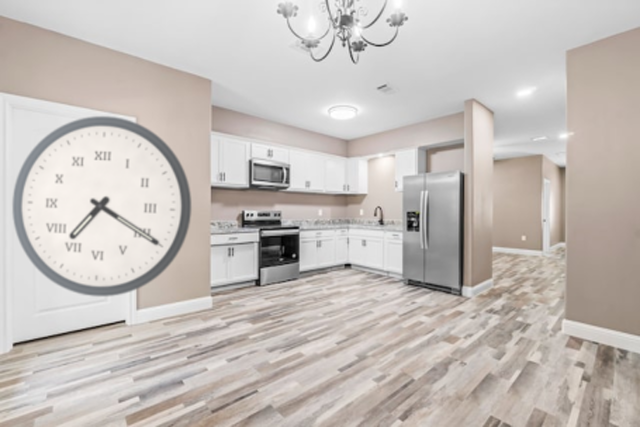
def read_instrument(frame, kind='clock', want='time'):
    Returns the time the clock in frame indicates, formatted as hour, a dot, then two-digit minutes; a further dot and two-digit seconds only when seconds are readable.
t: 7.20
